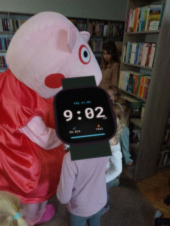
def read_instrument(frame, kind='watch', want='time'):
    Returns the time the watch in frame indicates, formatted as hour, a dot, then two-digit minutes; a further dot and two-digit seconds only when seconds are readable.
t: 9.02
